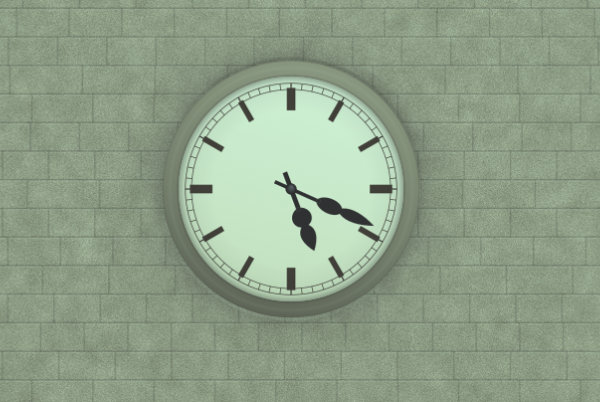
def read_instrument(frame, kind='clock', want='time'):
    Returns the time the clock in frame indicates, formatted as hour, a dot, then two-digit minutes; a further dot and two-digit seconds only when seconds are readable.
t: 5.19
